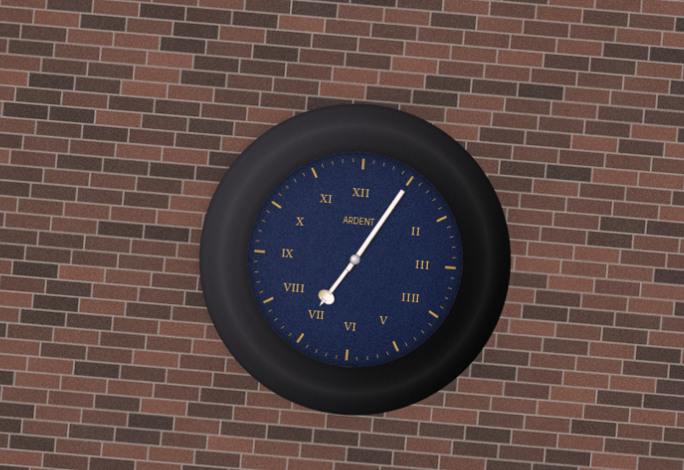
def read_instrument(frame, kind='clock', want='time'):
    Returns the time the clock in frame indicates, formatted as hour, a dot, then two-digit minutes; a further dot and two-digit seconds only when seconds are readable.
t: 7.05
